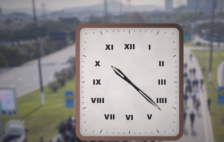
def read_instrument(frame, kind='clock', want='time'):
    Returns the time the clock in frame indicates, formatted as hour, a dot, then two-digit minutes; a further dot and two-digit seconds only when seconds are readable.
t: 10.22
